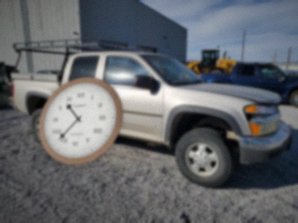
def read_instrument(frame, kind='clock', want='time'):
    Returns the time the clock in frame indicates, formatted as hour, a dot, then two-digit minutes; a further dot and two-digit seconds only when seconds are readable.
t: 10.37
